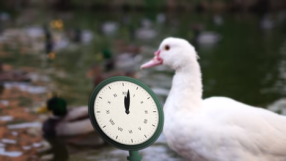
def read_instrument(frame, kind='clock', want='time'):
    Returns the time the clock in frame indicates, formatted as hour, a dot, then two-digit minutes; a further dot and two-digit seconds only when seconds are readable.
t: 12.02
